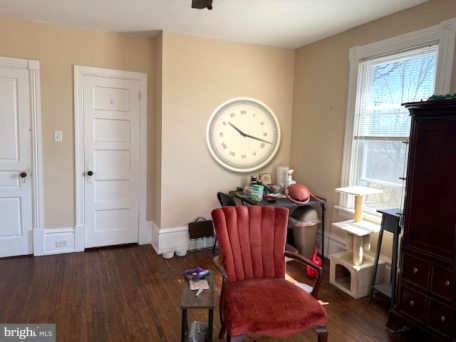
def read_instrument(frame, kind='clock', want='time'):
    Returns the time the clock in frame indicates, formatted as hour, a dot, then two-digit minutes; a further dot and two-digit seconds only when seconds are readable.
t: 10.18
